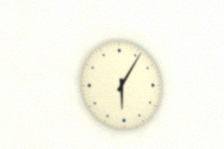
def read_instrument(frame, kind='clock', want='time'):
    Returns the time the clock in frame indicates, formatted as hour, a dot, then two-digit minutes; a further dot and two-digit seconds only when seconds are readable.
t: 6.06
